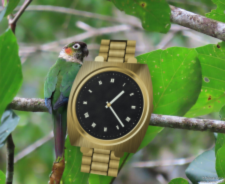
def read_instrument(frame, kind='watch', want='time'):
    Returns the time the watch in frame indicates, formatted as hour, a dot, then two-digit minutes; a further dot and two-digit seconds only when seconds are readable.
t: 1.23
